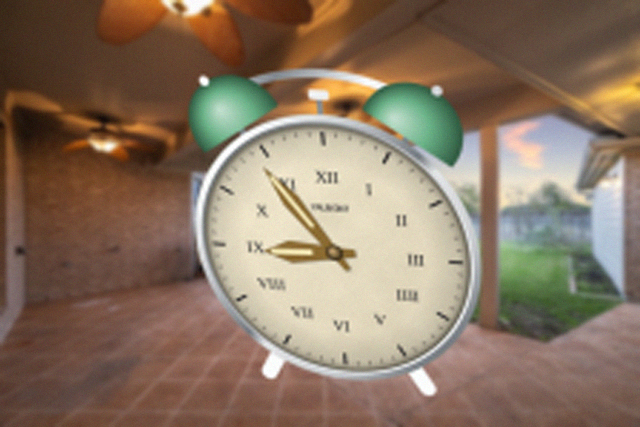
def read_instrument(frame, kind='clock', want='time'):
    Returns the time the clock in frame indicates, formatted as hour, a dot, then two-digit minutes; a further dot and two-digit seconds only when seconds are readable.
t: 8.54
